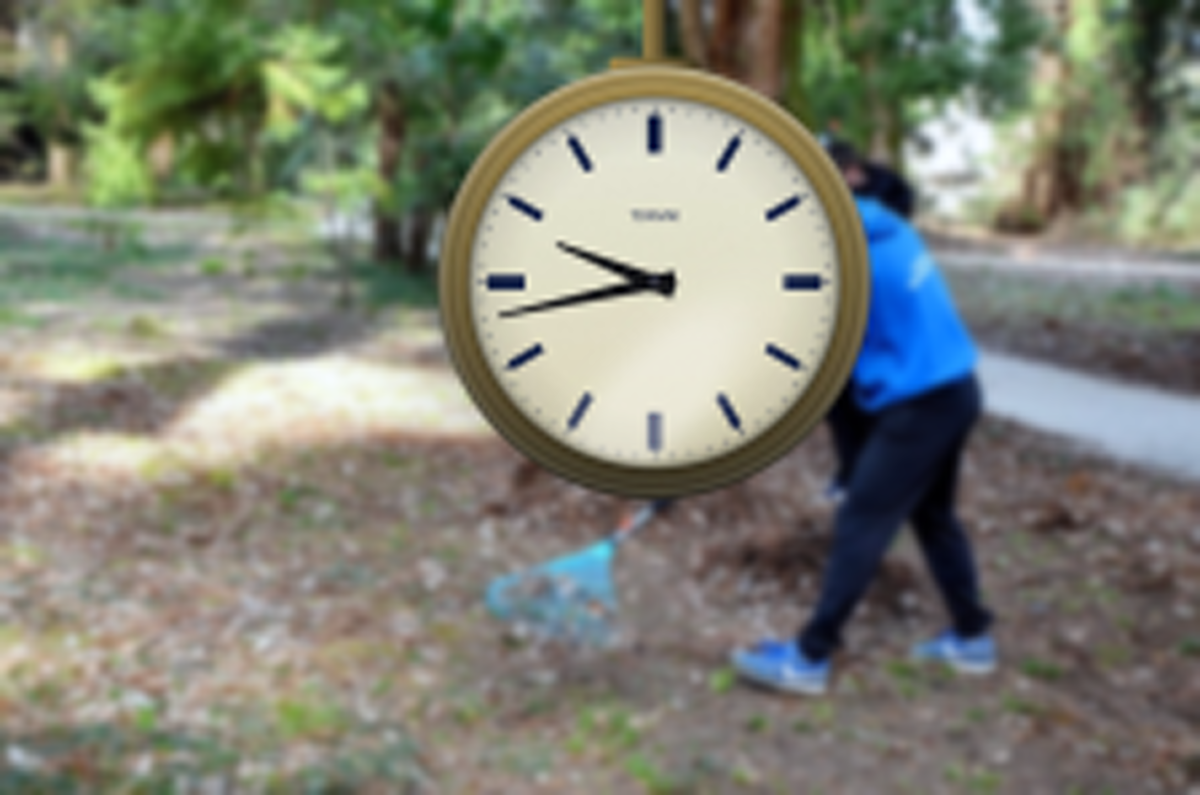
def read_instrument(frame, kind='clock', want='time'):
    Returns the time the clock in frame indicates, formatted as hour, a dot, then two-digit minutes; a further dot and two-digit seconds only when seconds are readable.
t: 9.43
